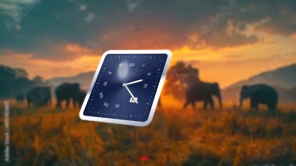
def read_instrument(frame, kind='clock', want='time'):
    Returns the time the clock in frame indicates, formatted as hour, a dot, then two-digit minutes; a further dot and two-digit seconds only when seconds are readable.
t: 2.22
